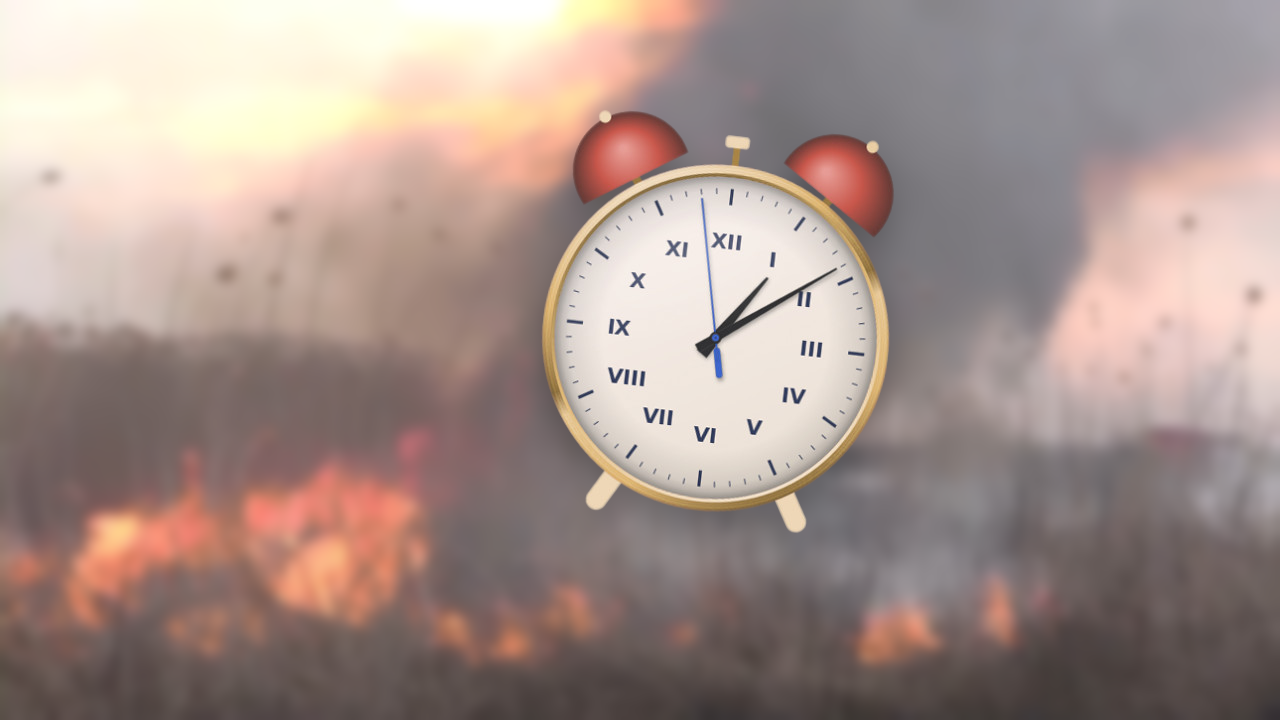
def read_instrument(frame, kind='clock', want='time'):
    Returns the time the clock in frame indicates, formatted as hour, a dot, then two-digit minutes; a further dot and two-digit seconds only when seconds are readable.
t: 1.08.58
